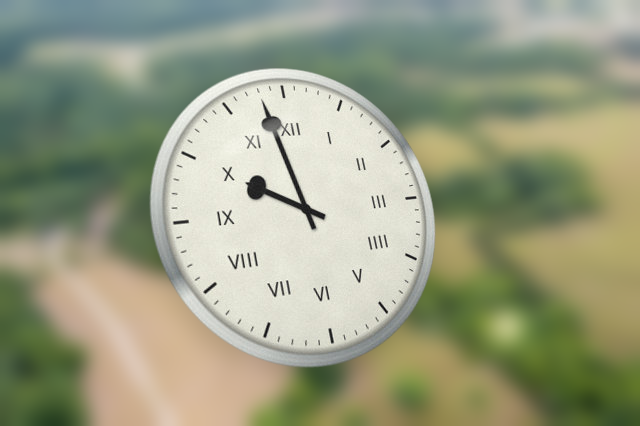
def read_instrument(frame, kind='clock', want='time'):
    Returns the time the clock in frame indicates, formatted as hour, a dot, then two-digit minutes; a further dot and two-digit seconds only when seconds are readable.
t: 9.58
